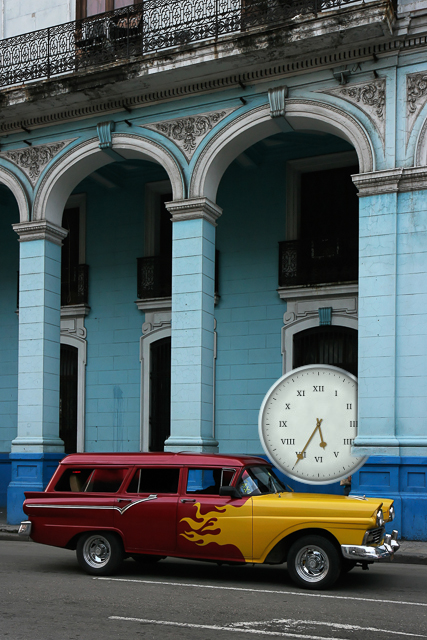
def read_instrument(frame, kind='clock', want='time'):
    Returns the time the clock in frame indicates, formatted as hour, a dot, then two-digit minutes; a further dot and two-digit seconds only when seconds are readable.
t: 5.35
